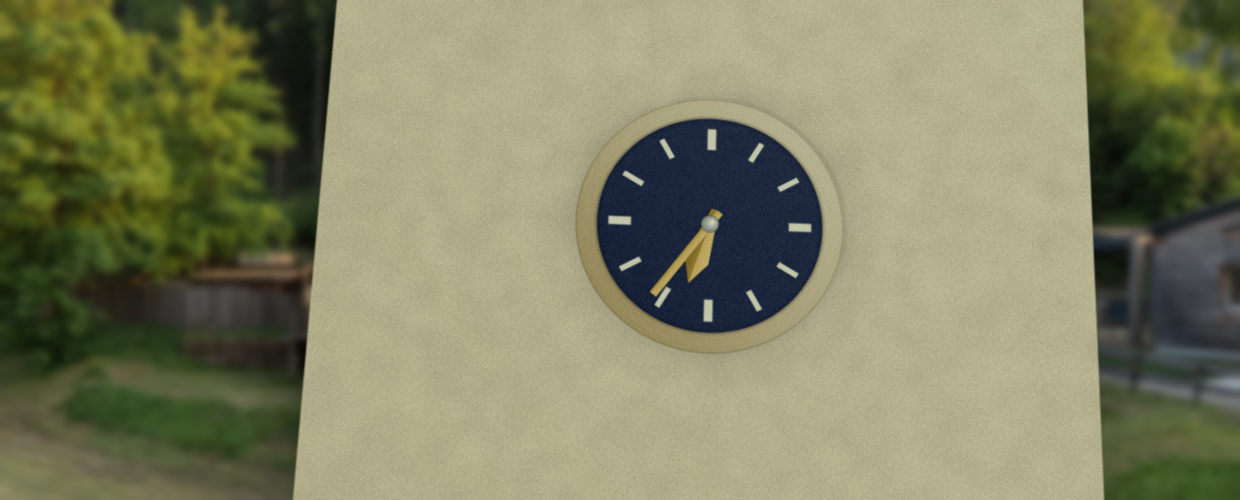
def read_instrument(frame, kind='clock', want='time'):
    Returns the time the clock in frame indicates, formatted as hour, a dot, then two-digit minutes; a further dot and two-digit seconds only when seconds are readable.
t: 6.36
